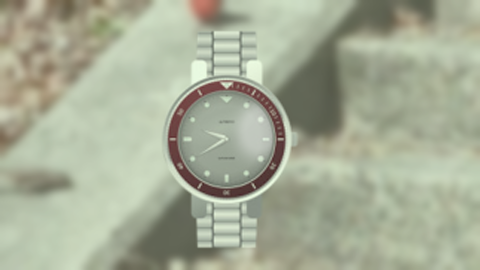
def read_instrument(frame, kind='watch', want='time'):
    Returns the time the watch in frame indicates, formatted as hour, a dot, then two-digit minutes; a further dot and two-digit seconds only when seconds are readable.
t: 9.40
